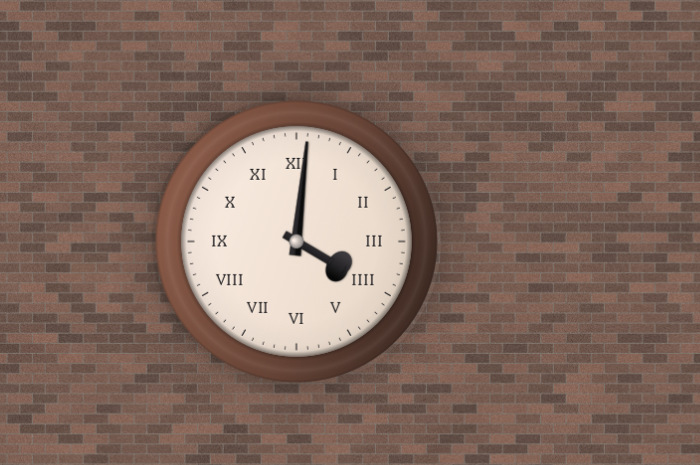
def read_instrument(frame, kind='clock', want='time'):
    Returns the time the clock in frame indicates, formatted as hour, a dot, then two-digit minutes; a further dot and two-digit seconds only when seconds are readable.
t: 4.01
